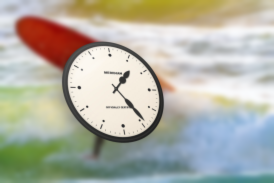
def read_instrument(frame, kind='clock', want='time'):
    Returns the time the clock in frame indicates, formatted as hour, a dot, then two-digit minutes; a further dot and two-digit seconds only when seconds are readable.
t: 1.24
